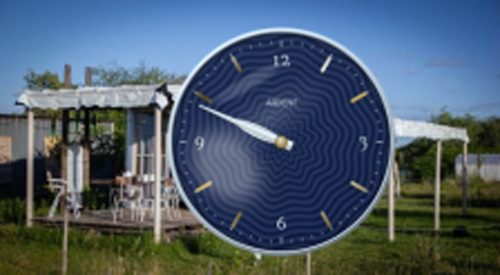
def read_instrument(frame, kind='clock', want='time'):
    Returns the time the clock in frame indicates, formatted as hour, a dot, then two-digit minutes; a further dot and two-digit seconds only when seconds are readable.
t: 9.49
